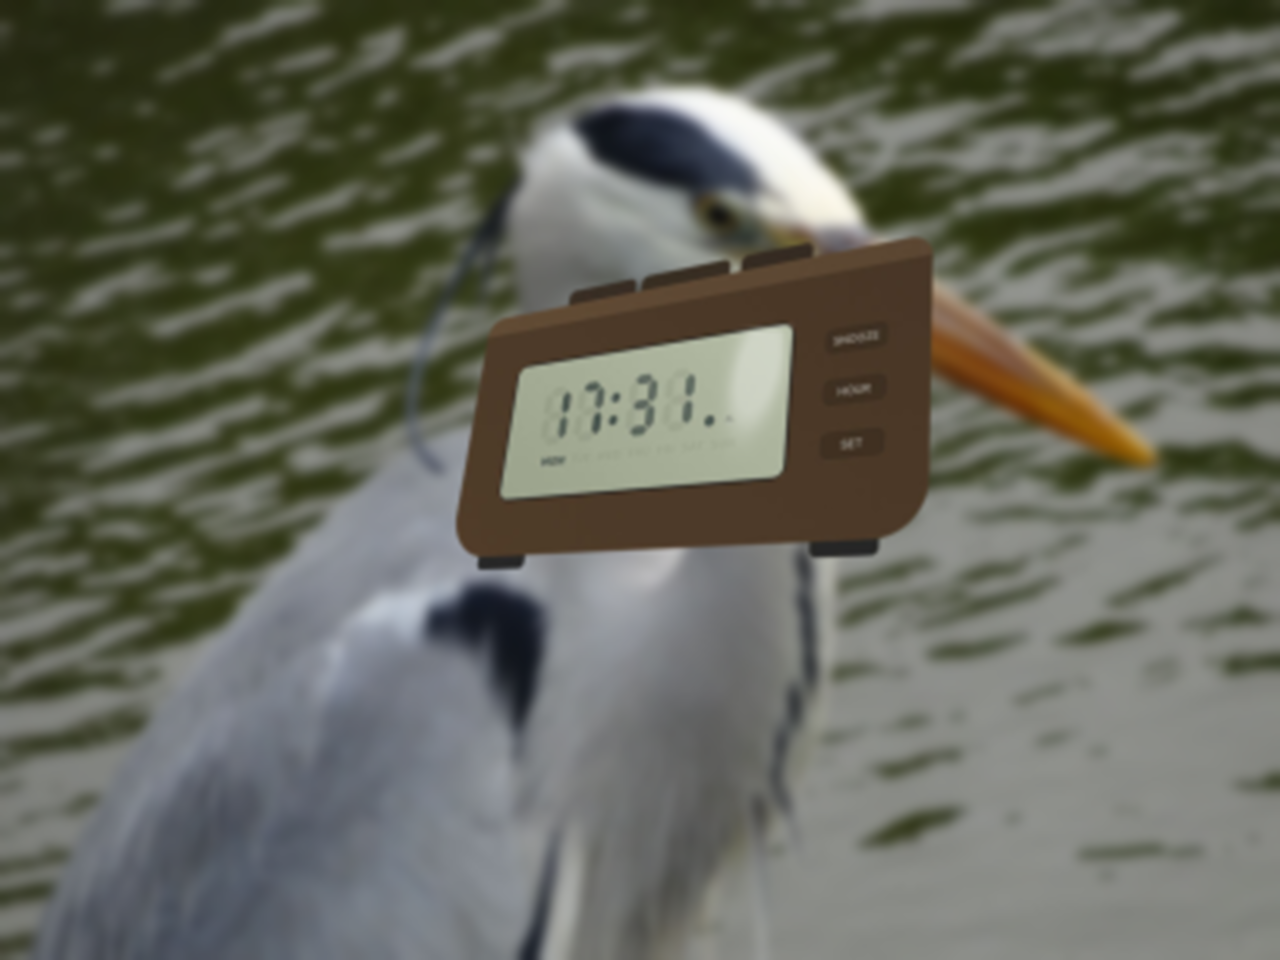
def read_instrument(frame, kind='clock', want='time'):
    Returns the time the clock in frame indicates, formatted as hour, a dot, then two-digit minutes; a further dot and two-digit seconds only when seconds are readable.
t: 17.31
